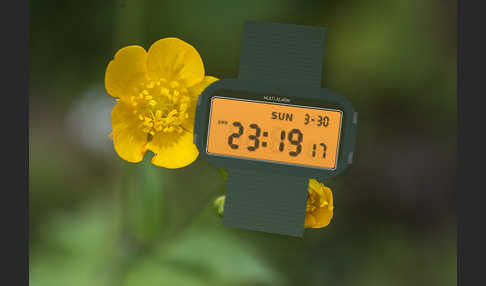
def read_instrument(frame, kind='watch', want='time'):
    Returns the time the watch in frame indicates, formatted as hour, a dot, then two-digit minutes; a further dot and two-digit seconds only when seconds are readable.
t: 23.19.17
